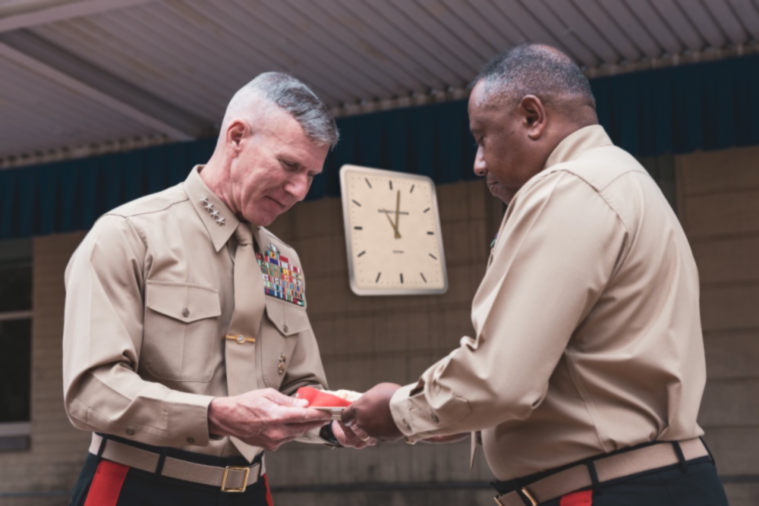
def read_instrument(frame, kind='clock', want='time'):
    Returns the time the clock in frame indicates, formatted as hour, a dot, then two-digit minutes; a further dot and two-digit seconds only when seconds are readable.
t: 11.02
